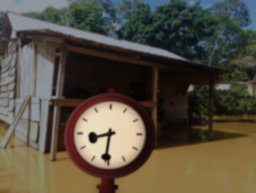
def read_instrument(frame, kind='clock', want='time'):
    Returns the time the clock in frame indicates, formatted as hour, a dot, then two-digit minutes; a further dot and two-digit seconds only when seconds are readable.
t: 8.31
